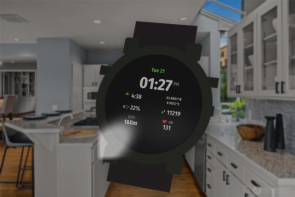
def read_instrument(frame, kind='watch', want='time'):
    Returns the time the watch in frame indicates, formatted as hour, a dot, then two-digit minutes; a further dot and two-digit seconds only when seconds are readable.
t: 1.27
